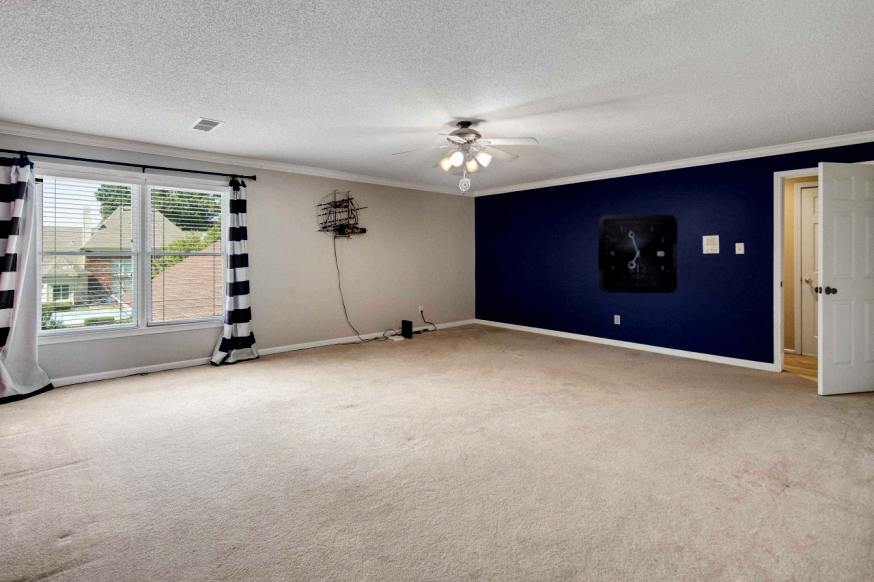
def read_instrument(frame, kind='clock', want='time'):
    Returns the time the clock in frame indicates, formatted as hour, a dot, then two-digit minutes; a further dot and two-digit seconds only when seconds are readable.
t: 6.57
